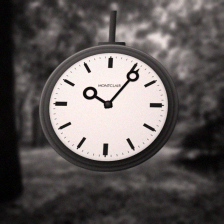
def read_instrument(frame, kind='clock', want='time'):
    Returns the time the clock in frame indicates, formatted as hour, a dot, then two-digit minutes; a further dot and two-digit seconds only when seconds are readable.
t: 10.06
